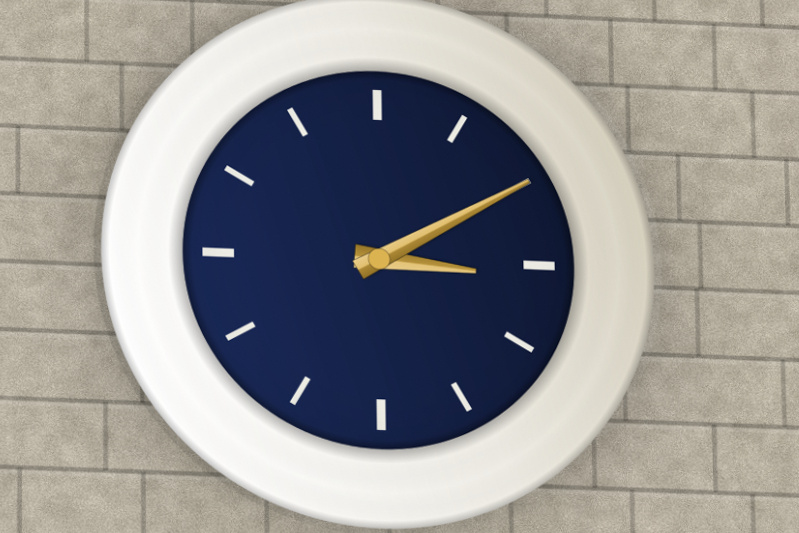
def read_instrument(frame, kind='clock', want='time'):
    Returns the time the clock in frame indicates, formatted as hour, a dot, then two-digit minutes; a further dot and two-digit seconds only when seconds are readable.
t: 3.10
